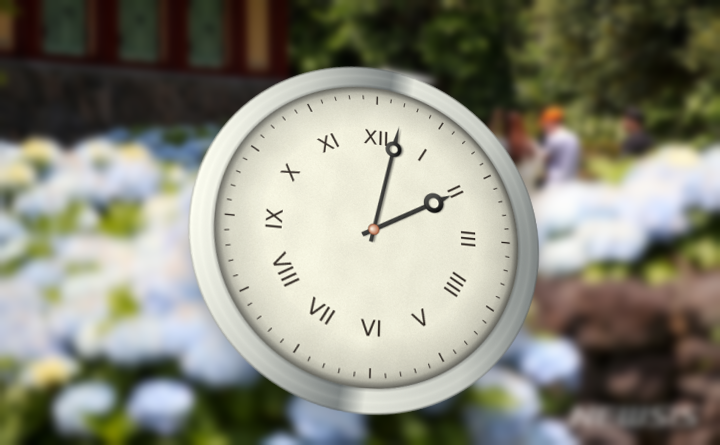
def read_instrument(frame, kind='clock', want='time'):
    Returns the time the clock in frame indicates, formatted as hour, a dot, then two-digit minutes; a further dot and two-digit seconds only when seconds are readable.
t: 2.02
